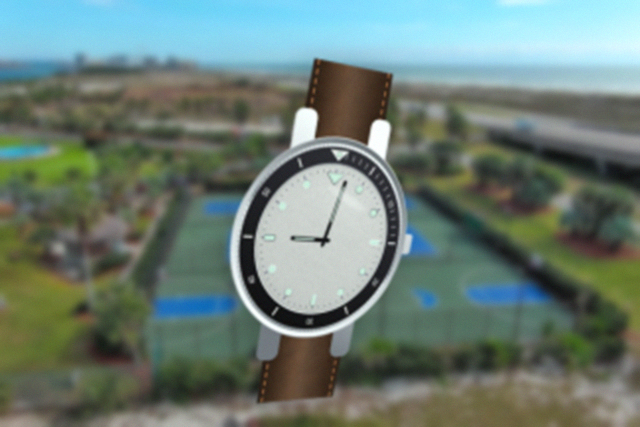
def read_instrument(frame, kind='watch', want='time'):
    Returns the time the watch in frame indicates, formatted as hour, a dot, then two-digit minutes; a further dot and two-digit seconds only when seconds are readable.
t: 9.02
